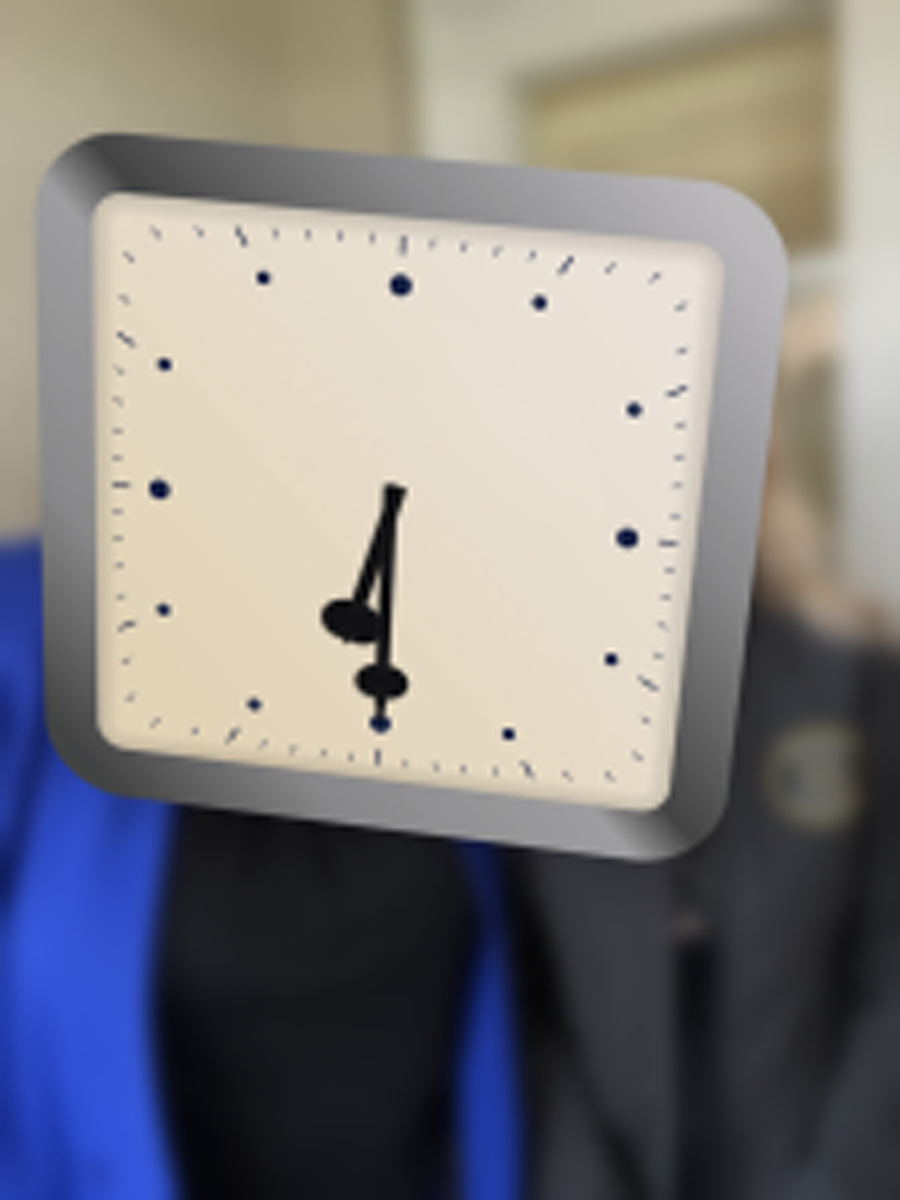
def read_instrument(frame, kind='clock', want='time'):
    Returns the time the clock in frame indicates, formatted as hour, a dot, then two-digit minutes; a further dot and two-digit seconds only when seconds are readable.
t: 6.30
